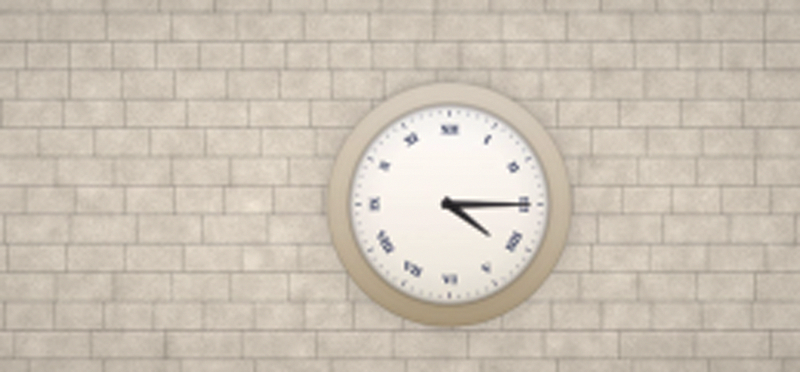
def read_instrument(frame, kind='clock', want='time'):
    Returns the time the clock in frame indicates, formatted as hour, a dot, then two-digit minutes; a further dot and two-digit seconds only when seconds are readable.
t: 4.15
